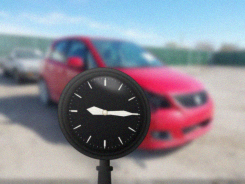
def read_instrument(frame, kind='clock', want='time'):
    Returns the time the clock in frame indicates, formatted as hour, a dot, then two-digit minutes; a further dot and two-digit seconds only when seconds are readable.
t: 9.15
